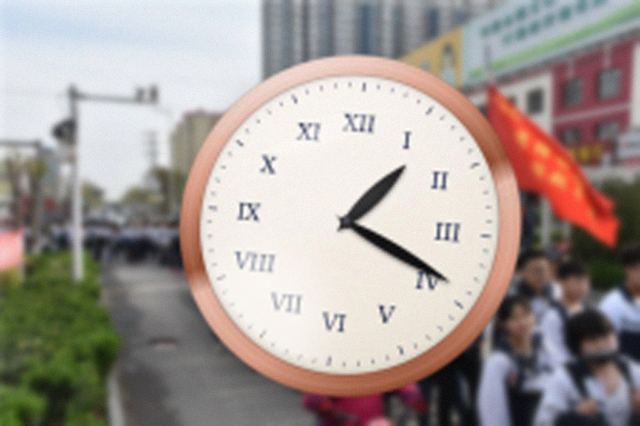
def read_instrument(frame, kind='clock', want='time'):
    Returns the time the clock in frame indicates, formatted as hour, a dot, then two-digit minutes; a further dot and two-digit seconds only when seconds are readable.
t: 1.19
